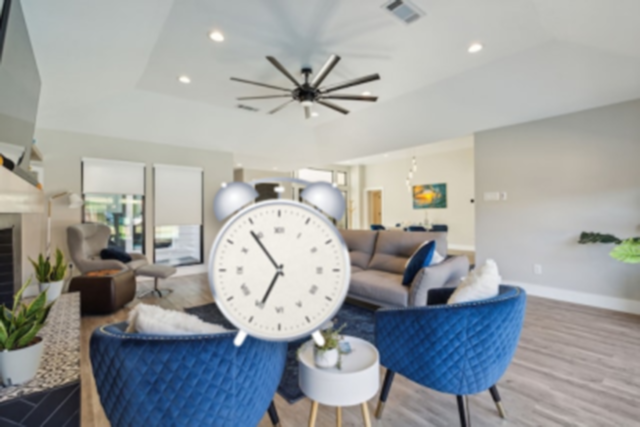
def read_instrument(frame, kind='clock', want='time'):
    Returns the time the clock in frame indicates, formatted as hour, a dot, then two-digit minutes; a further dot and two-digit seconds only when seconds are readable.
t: 6.54
